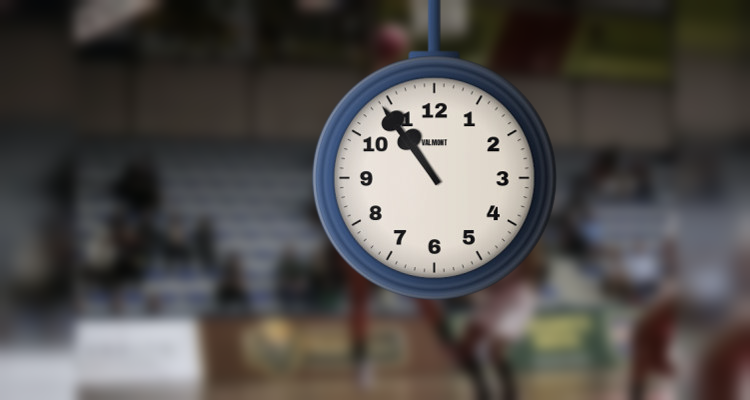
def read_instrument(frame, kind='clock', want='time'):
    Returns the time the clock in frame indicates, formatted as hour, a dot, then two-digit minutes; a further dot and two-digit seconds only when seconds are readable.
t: 10.54
